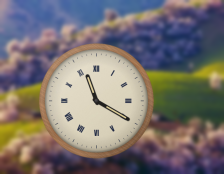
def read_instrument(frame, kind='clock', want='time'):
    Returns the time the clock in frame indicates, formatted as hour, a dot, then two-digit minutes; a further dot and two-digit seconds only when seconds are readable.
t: 11.20
